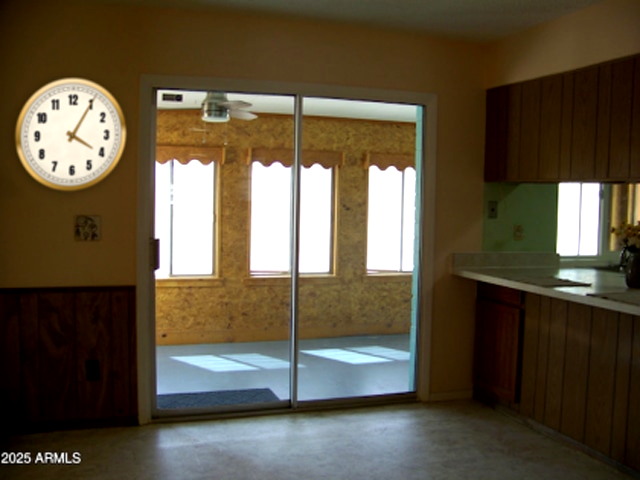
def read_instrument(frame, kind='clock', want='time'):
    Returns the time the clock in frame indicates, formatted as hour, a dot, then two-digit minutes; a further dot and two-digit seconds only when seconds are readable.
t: 4.05
